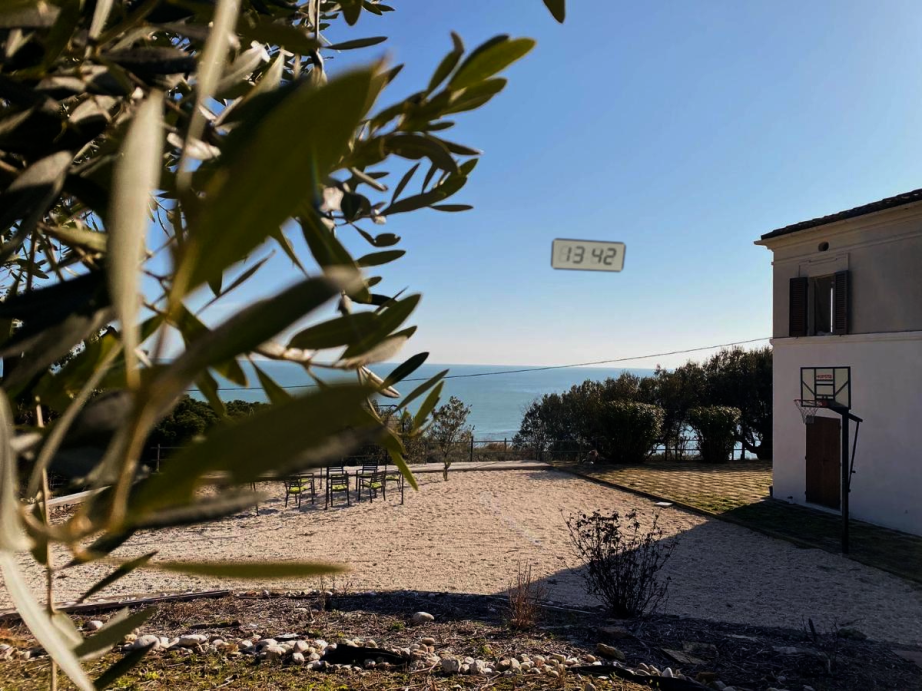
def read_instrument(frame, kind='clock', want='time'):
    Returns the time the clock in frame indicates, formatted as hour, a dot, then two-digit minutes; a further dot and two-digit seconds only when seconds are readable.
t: 13.42
